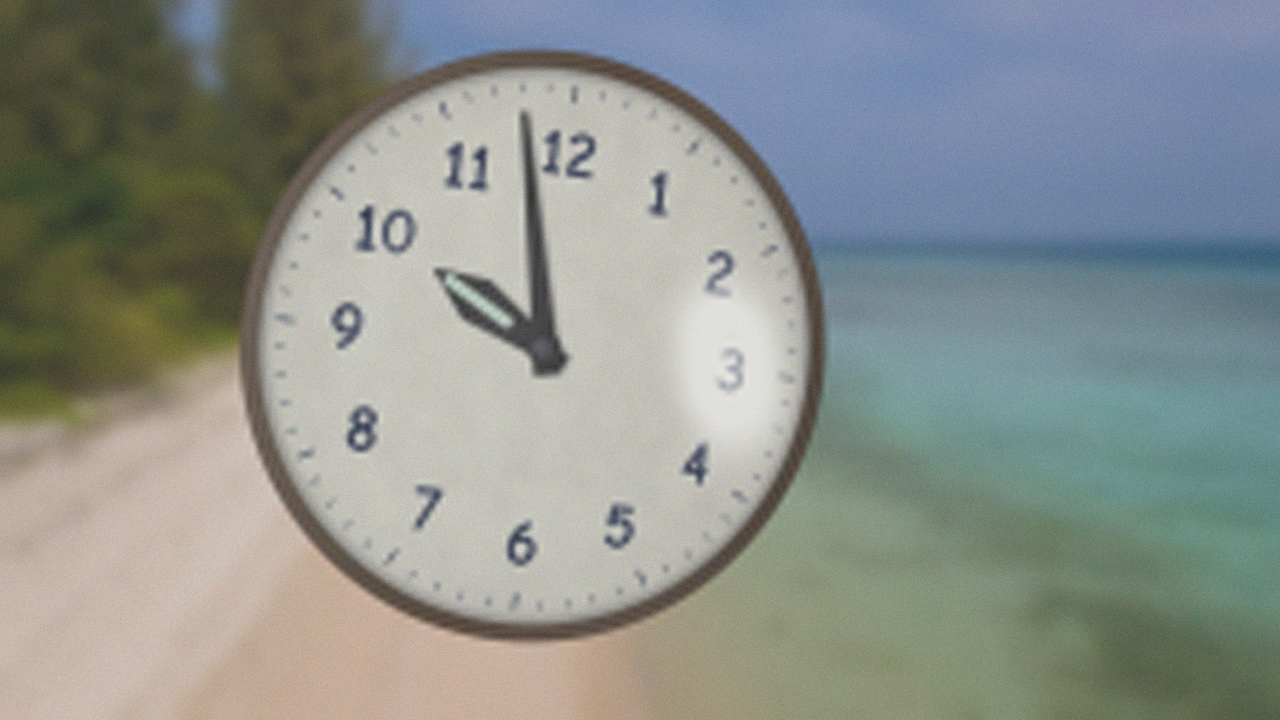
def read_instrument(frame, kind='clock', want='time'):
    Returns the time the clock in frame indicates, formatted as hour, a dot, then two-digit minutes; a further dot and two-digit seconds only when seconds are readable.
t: 9.58
